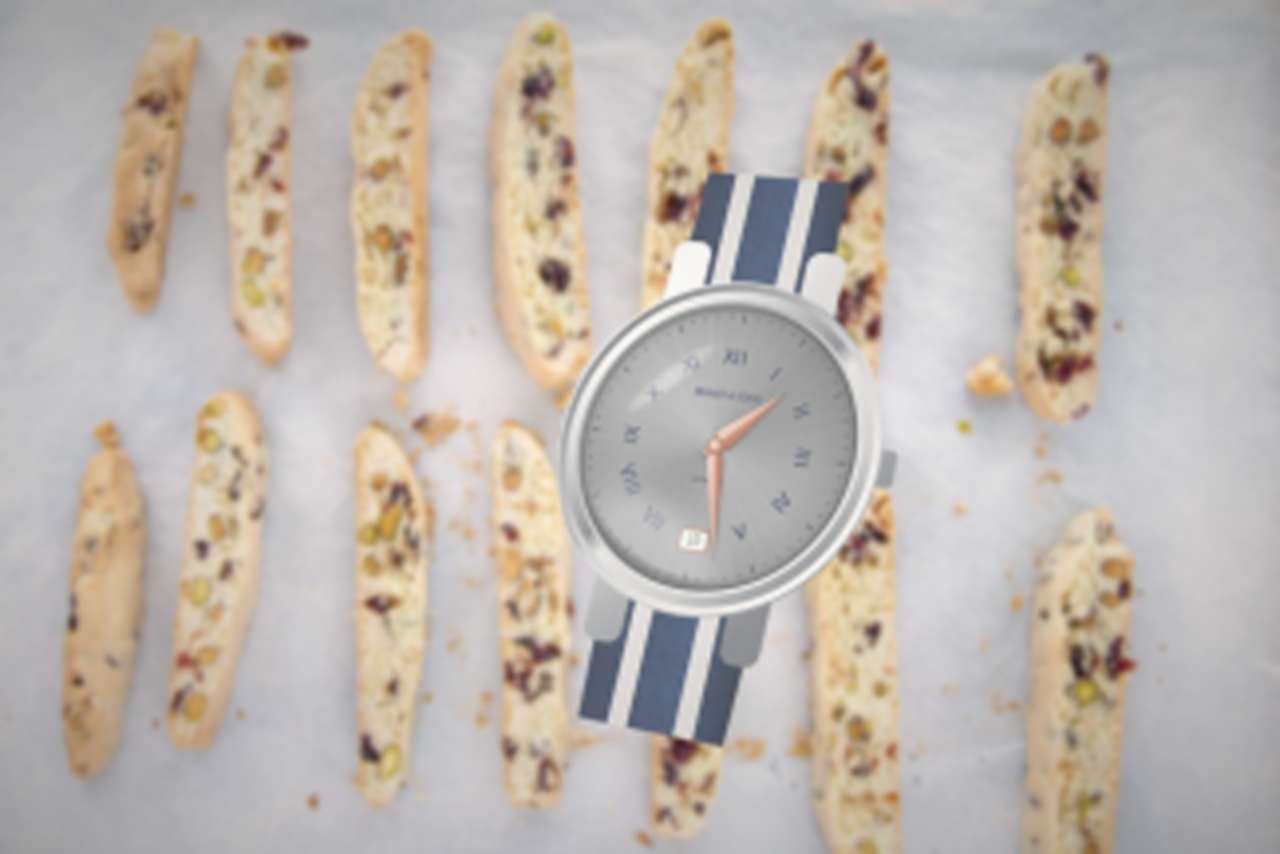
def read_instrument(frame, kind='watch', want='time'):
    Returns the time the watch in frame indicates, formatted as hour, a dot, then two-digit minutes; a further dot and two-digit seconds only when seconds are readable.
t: 1.28
